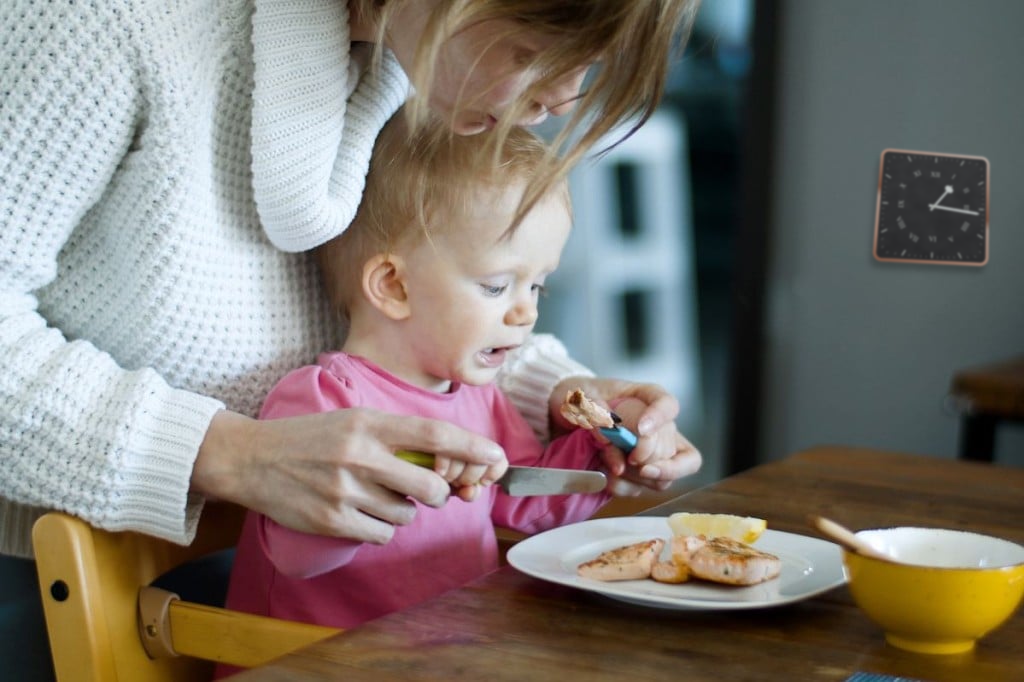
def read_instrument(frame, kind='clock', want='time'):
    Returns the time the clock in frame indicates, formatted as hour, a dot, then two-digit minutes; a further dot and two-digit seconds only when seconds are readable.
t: 1.16
